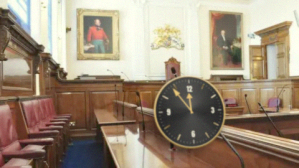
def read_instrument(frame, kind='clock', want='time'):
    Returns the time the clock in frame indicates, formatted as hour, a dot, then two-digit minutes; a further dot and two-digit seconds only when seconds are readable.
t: 11.54
